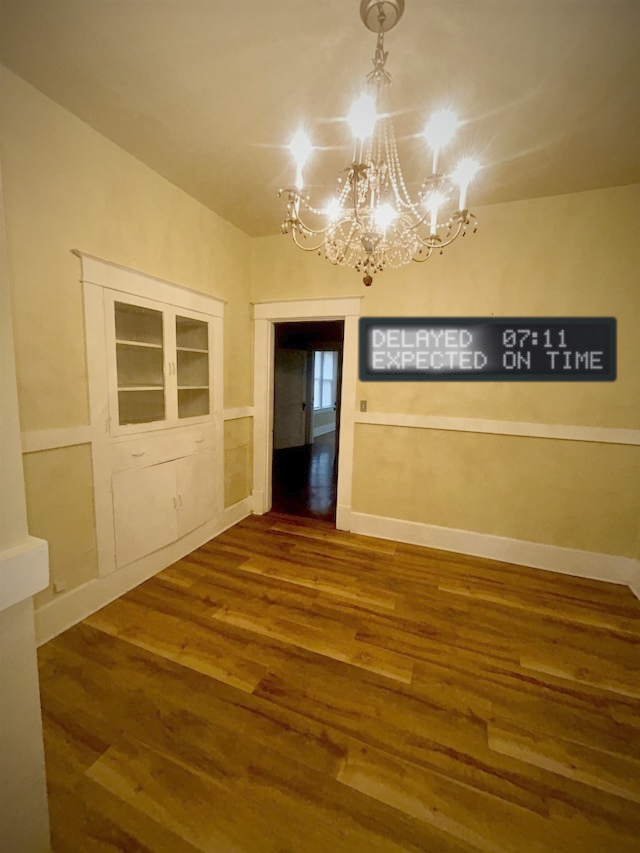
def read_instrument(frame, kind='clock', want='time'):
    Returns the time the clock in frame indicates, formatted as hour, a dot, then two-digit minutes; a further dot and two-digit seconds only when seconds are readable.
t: 7.11
